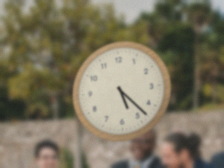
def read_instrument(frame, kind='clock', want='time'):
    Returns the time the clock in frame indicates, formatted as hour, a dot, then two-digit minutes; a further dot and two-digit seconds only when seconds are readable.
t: 5.23
